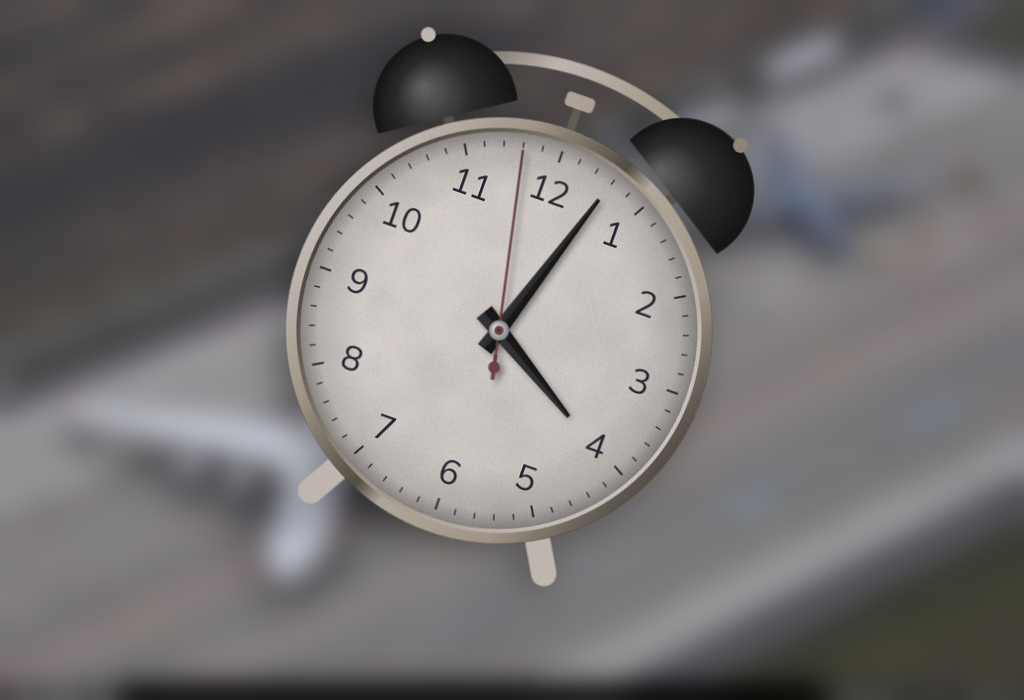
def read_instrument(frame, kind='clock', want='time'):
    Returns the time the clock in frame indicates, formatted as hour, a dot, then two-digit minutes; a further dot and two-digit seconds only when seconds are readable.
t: 4.02.58
